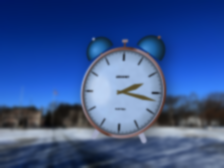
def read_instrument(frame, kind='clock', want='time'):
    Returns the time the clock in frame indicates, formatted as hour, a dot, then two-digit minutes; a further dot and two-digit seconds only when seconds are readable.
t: 2.17
